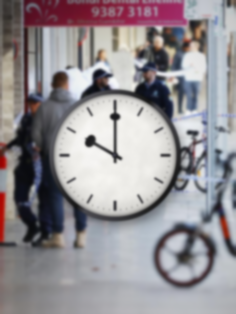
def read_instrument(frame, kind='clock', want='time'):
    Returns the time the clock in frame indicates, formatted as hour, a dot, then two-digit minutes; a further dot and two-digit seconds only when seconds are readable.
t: 10.00
